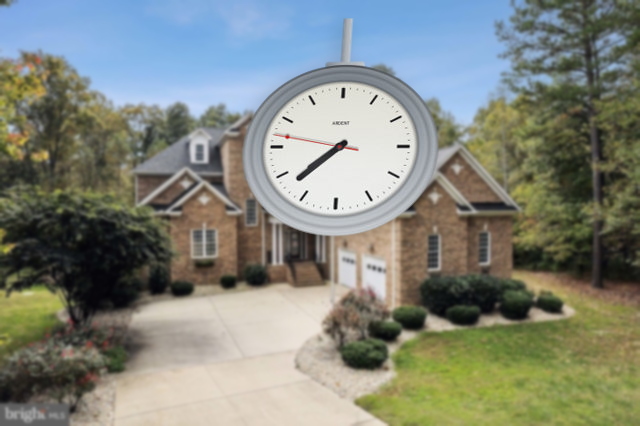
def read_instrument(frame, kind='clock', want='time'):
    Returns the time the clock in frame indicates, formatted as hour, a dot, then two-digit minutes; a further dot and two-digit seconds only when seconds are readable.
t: 7.37.47
